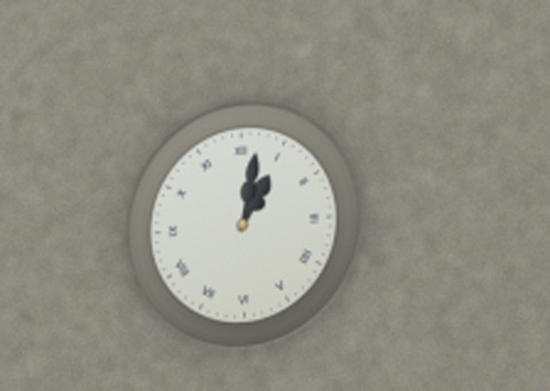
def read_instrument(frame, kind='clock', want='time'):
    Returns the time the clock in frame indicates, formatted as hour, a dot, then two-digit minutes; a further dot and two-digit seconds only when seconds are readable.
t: 1.02
